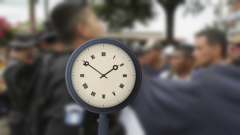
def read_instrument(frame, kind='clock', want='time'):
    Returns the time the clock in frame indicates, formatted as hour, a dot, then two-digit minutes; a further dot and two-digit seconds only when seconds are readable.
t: 1.51
